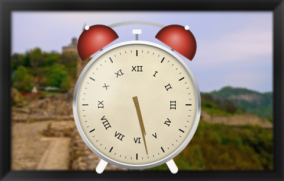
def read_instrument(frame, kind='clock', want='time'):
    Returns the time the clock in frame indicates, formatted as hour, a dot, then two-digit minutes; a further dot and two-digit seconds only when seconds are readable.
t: 5.28
